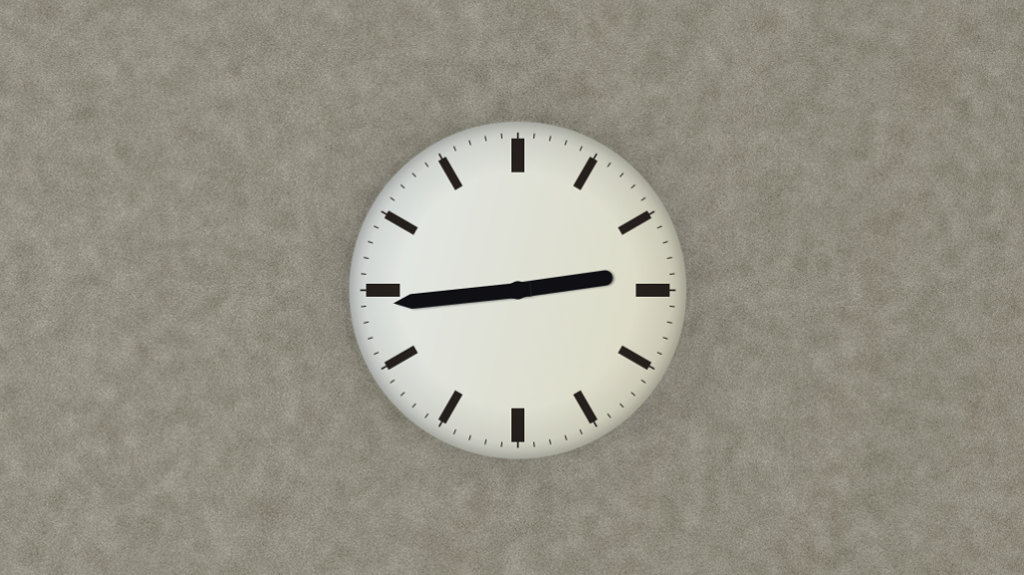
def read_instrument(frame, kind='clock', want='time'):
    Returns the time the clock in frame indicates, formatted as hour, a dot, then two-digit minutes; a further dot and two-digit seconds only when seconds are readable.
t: 2.44
